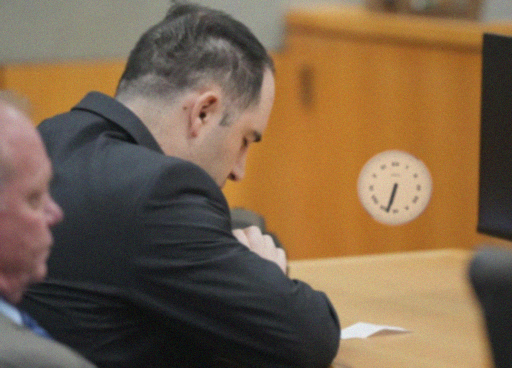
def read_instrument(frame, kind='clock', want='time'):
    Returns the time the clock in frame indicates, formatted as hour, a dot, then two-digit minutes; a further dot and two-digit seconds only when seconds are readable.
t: 6.33
